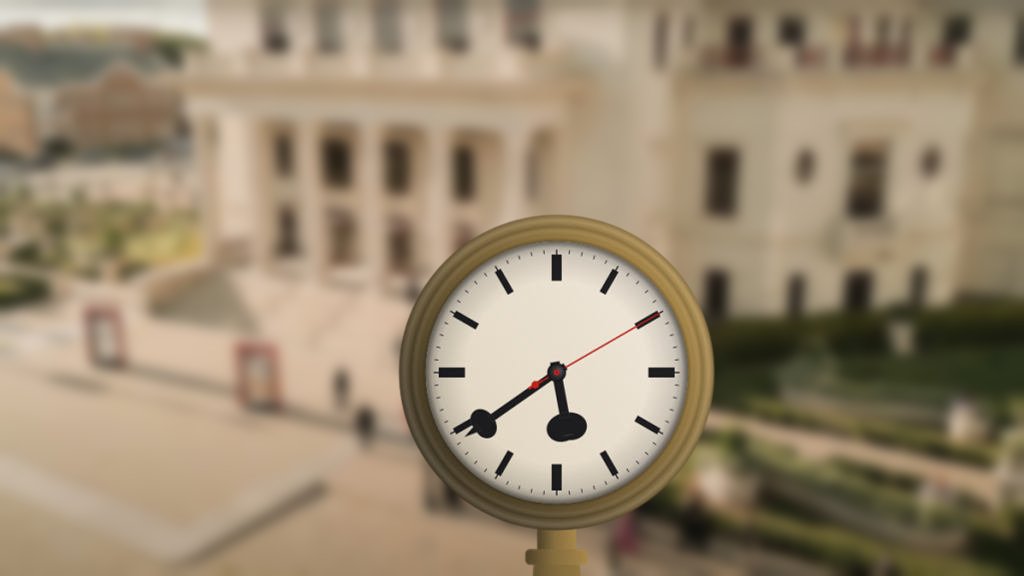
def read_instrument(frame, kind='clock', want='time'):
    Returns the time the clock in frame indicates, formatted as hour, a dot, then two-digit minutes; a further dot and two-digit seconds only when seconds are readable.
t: 5.39.10
